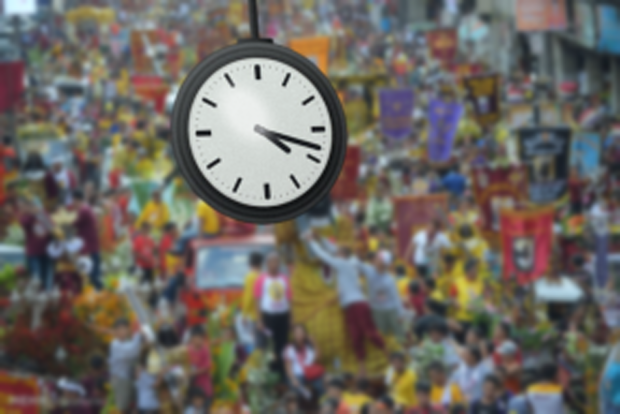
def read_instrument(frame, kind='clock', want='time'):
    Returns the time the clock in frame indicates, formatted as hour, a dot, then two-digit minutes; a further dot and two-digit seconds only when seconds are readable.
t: 4.18
